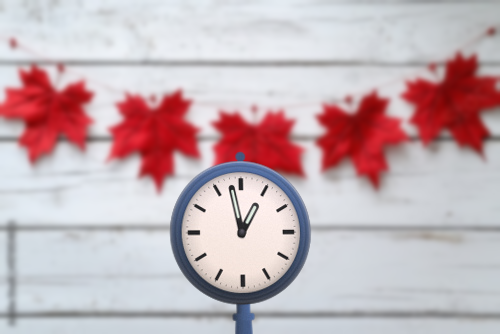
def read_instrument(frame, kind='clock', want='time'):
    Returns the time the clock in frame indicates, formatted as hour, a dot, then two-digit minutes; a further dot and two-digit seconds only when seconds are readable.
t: 12.58
